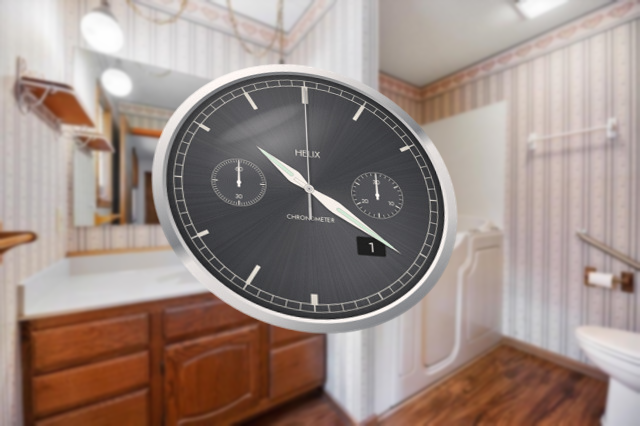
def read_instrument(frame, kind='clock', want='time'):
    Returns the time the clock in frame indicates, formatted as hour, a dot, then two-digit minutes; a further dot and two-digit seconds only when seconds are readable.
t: 10.21
